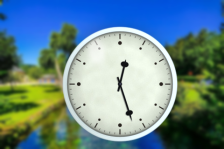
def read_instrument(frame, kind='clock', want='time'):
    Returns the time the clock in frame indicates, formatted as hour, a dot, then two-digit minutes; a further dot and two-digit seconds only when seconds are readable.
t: 12.27
